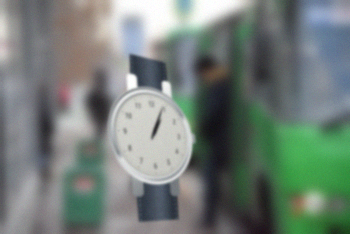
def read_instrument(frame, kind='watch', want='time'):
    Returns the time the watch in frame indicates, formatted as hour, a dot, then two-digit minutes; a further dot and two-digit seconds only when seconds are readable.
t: 1.04
